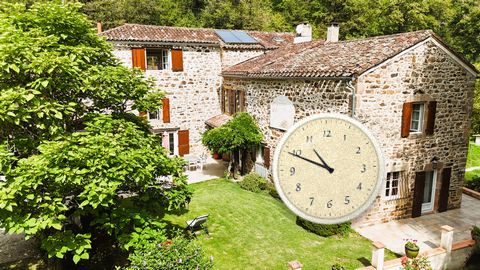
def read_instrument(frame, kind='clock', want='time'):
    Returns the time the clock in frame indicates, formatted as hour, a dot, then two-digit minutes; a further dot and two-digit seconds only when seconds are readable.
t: 10.49
